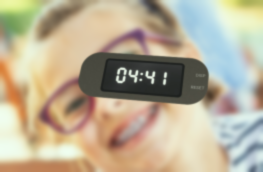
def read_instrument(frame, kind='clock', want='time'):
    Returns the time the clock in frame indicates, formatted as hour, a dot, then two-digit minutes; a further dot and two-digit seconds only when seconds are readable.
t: 4.41
